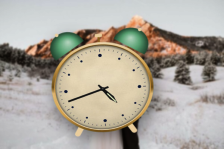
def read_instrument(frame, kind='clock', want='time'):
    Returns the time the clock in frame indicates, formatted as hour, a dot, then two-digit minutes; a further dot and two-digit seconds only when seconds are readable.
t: 4.42
